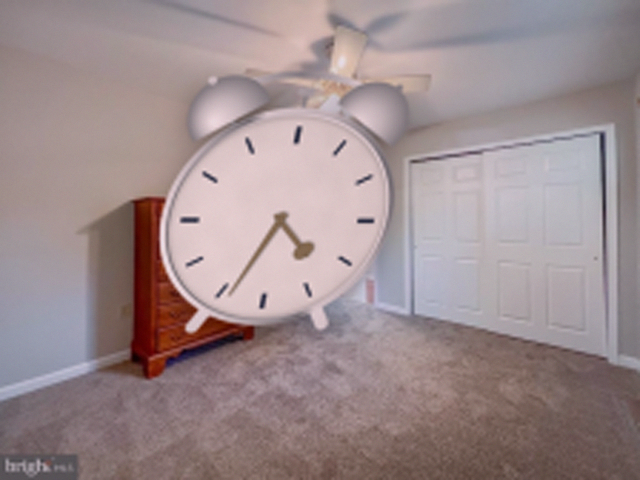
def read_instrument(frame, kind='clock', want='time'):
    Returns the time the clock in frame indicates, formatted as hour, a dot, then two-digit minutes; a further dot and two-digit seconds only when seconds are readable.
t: 4.34
